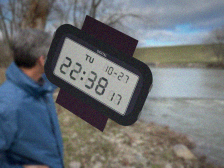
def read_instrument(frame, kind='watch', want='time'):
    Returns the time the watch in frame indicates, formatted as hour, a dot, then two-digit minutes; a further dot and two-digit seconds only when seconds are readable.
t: 22.38.17
